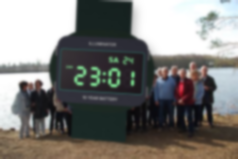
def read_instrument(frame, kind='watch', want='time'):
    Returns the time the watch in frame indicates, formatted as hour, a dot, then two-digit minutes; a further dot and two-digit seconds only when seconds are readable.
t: 23.01
